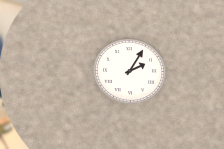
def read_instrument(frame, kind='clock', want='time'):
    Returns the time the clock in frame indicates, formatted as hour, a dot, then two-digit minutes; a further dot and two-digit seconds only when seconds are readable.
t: 2.05
